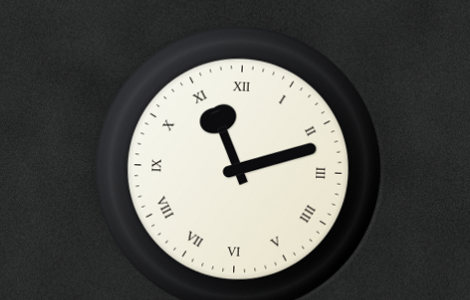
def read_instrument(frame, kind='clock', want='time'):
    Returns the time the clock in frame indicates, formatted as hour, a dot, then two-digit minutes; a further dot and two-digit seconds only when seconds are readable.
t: 11.12
